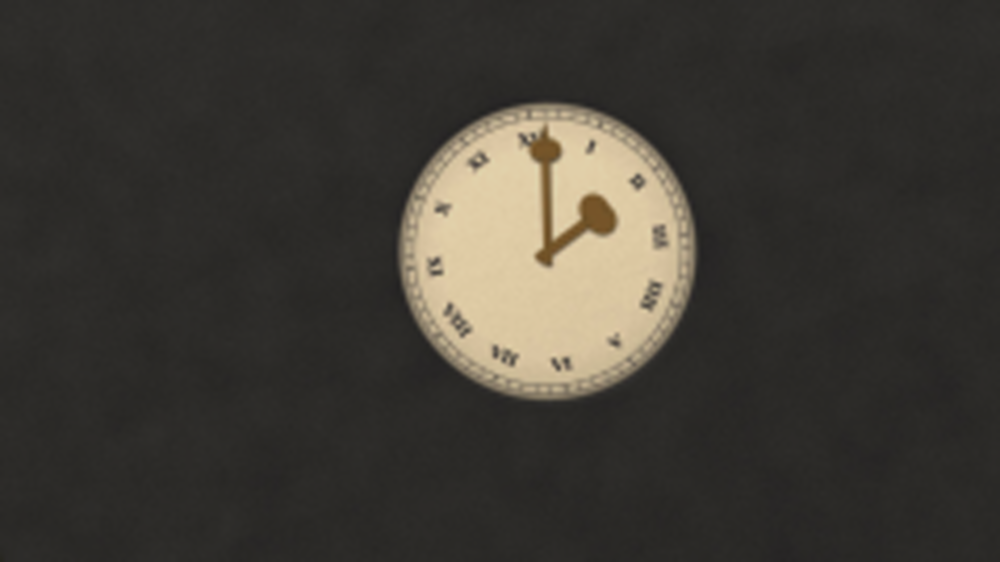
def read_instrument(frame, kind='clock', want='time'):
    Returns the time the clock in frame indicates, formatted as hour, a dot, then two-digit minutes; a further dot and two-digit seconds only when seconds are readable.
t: 2.01
